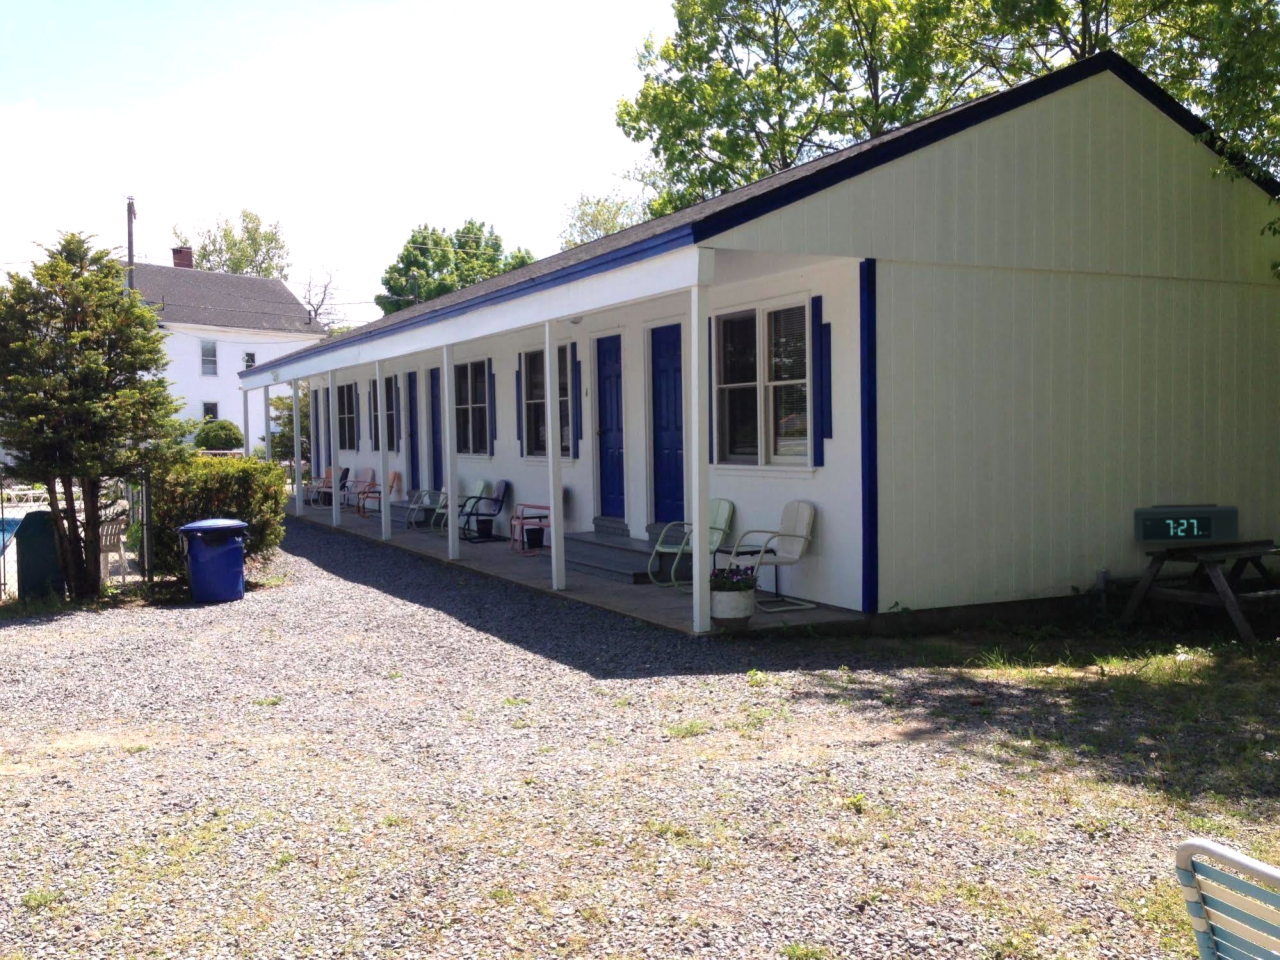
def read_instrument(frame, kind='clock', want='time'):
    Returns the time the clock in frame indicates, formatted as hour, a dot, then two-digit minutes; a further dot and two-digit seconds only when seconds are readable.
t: 7.27
